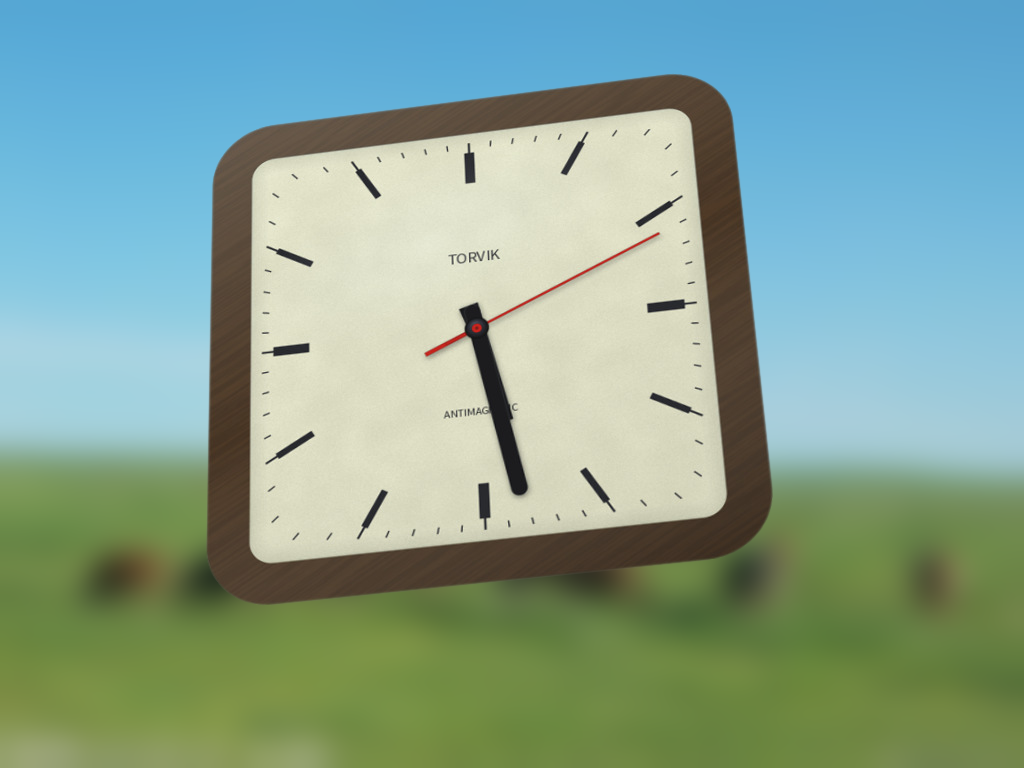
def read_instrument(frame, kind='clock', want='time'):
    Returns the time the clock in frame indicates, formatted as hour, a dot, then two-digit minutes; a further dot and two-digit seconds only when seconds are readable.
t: 5.28.11
